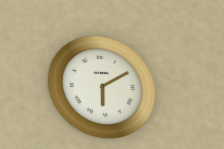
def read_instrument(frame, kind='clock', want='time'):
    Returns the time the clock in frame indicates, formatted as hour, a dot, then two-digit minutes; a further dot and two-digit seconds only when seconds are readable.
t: 6.10
